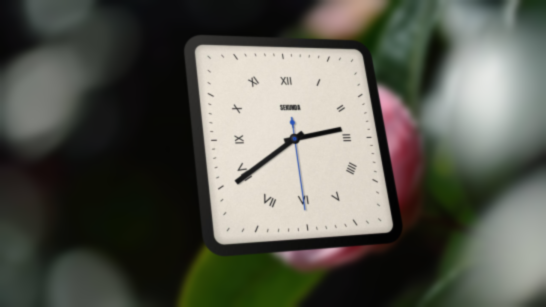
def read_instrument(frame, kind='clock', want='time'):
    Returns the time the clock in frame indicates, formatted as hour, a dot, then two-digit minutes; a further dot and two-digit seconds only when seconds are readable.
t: 2.39.30
